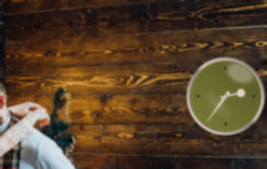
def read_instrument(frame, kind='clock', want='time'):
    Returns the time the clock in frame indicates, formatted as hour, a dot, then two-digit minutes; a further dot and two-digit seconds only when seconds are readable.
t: 2.36
